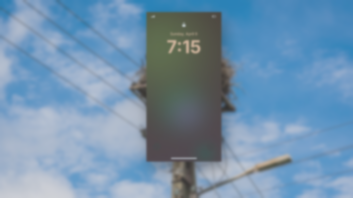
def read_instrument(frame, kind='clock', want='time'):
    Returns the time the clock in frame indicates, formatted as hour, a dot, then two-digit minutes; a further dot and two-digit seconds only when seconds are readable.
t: 7.15
